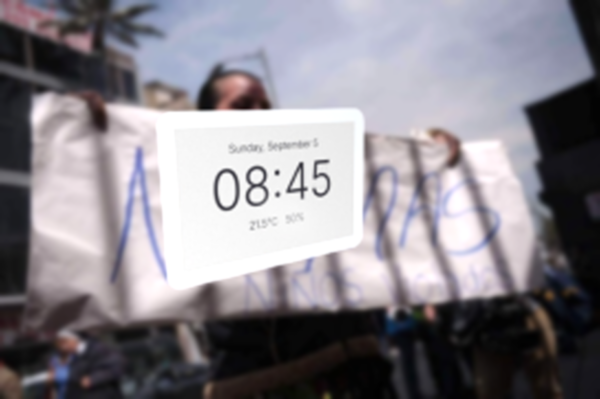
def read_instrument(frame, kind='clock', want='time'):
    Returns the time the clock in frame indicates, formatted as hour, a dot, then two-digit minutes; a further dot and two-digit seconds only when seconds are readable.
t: 8.45
